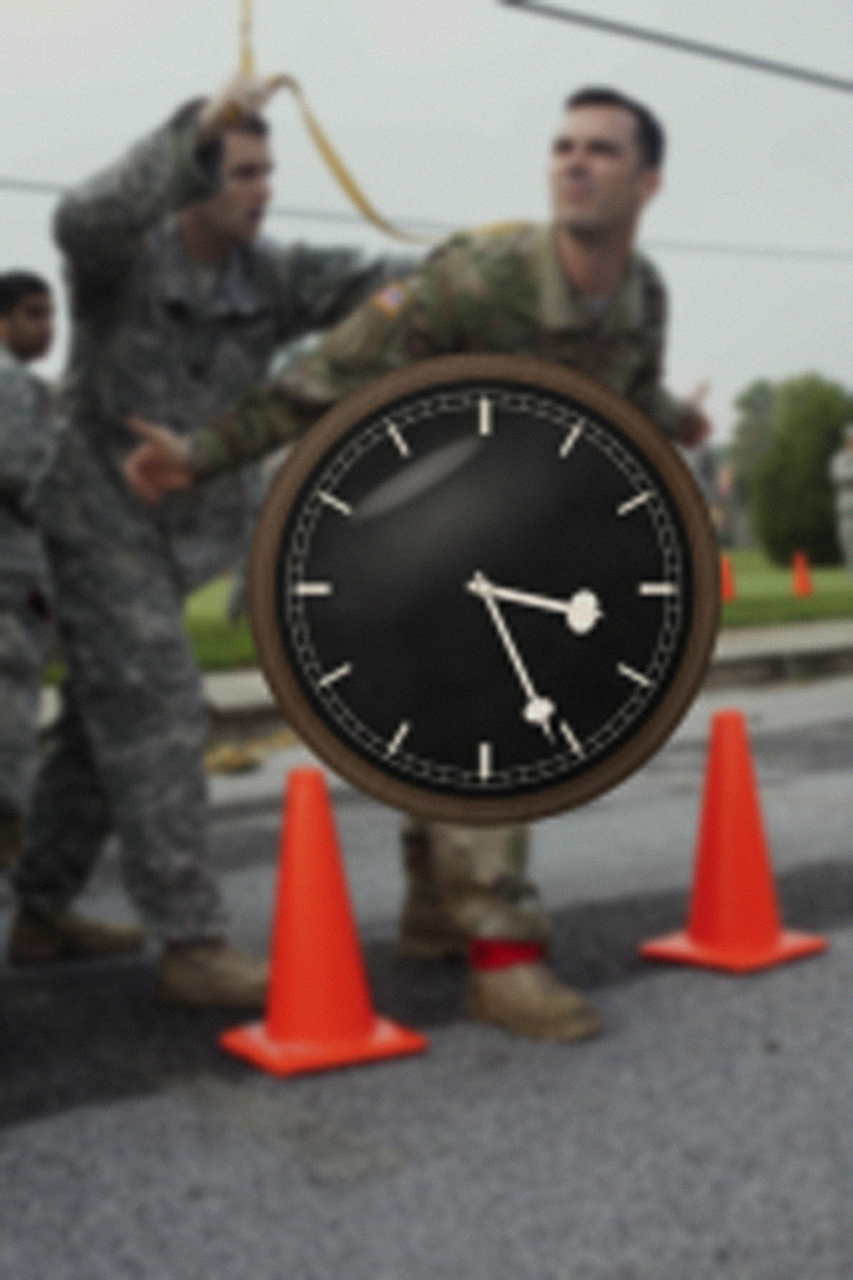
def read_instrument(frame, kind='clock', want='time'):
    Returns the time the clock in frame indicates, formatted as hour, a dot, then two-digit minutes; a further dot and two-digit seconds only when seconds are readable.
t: 3.26
